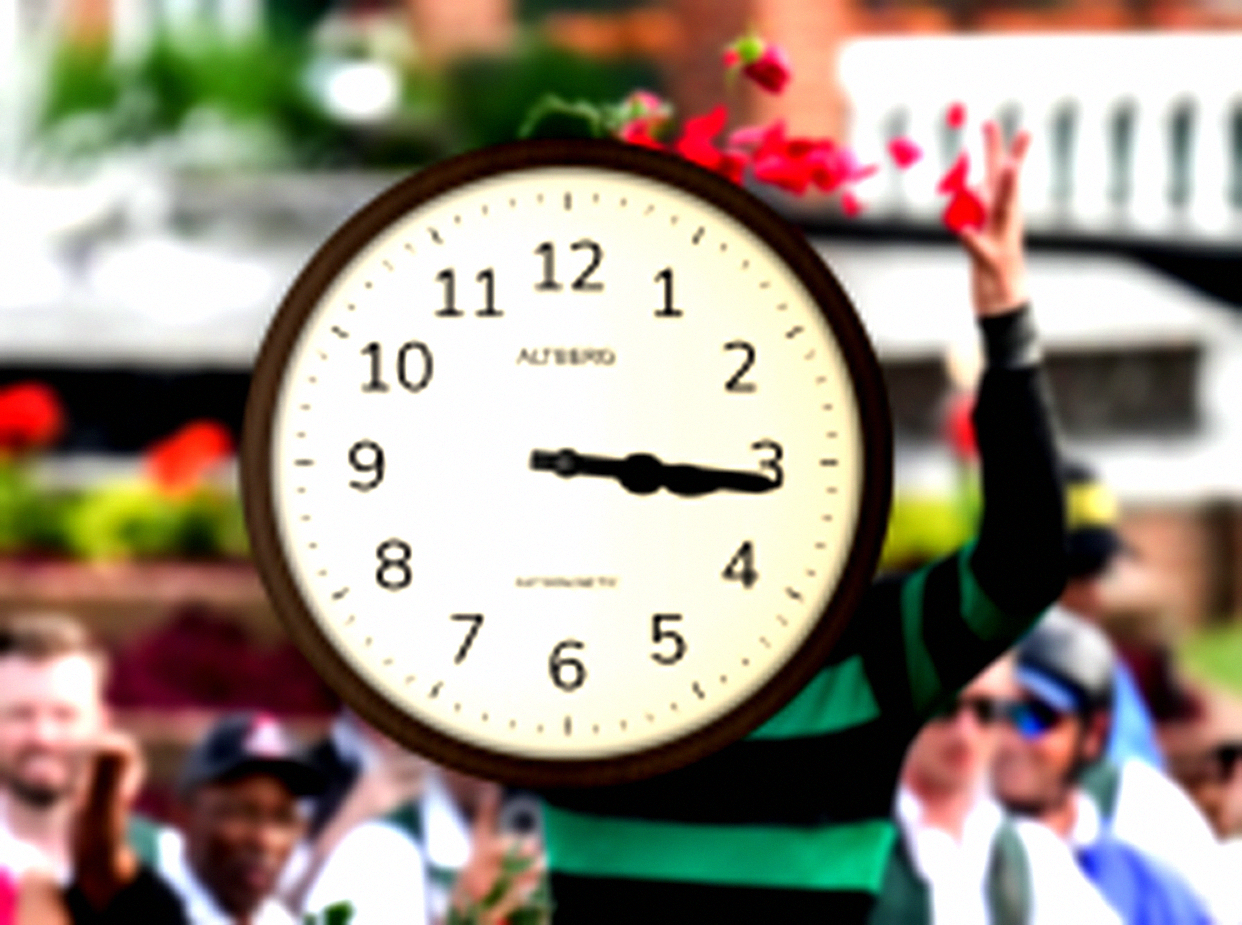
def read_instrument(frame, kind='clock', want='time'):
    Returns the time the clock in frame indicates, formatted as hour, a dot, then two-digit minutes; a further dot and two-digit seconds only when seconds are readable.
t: 3.16
